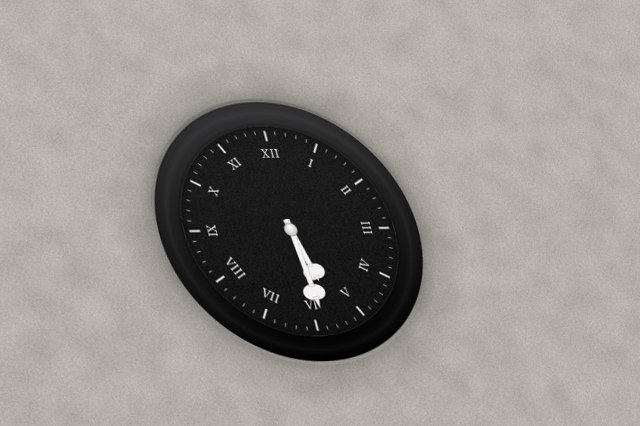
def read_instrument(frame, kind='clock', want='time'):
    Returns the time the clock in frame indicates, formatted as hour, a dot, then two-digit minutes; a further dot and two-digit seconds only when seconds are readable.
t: 5.29
